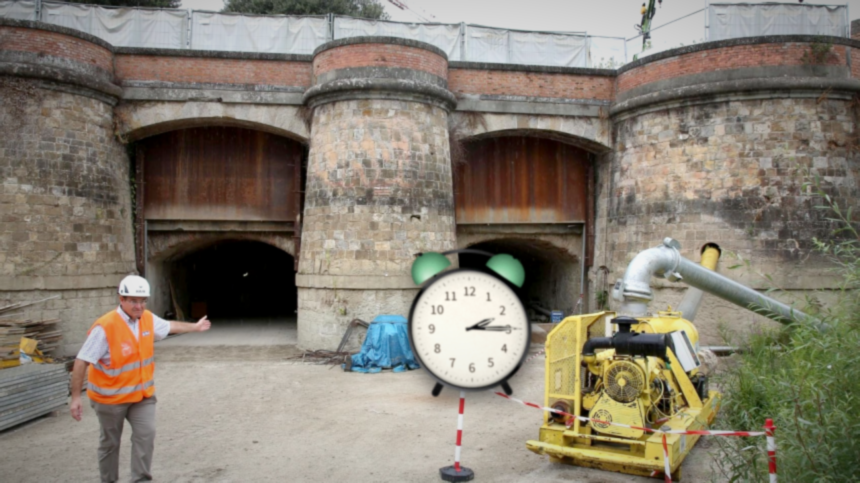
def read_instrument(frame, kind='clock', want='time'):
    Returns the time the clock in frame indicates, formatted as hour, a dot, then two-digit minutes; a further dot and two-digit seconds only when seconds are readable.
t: 2.15
